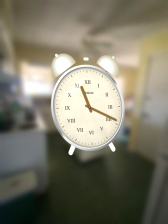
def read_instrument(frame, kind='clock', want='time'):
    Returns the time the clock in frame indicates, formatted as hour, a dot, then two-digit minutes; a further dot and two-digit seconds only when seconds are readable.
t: 11.19
